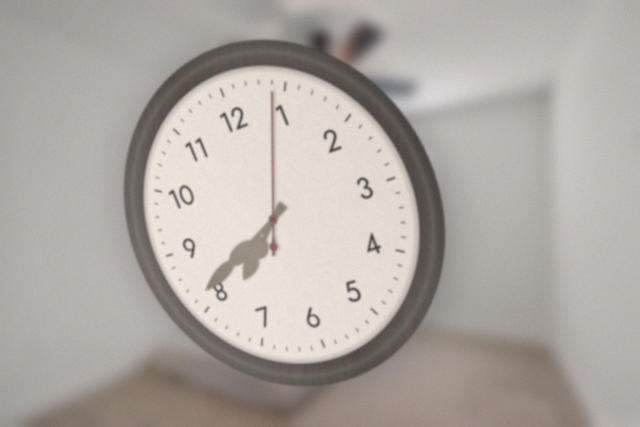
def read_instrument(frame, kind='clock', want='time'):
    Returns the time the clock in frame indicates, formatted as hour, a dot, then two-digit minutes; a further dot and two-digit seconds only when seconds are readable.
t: 7.41.04
